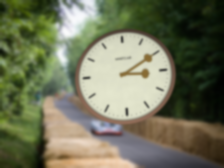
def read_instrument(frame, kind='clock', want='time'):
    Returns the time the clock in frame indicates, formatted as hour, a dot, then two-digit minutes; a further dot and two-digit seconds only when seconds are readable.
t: 3.10
